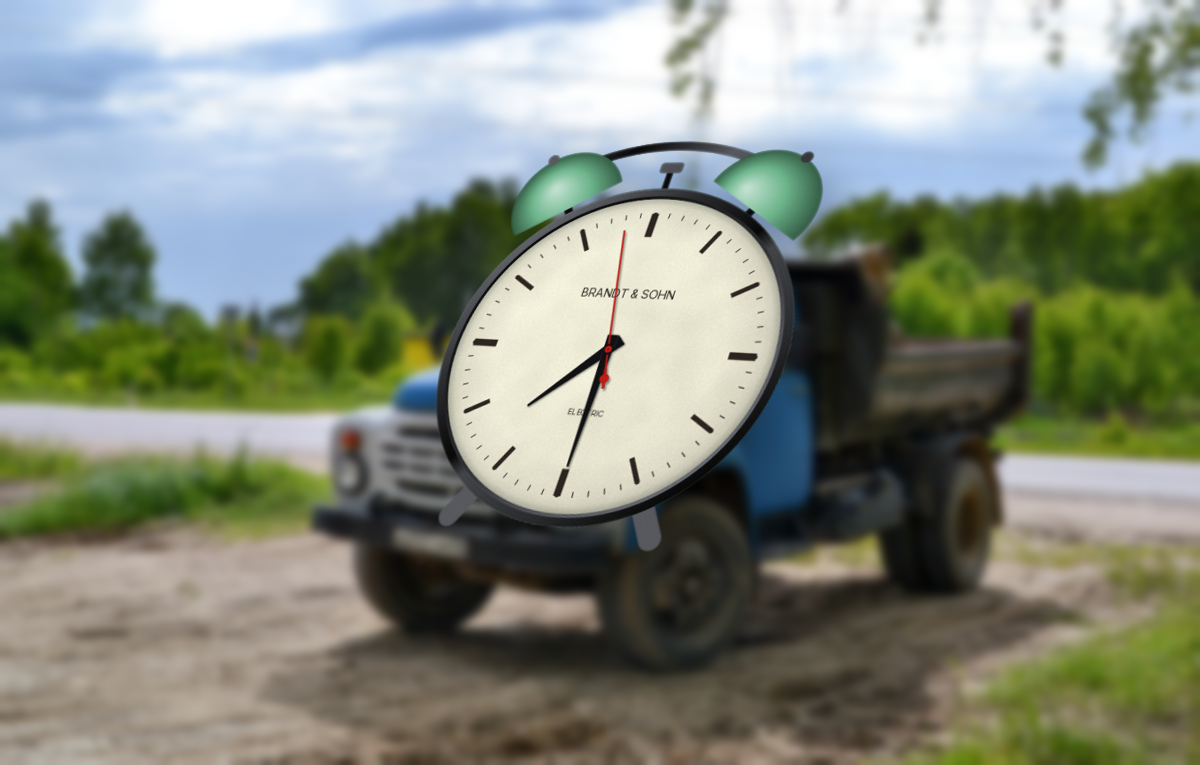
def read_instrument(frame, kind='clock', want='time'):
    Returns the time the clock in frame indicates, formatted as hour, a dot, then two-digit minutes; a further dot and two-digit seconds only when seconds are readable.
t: 7.29.58
